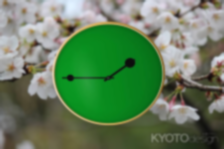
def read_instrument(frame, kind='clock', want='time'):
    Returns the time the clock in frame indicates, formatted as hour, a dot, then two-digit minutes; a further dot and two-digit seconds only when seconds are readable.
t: 1.45
